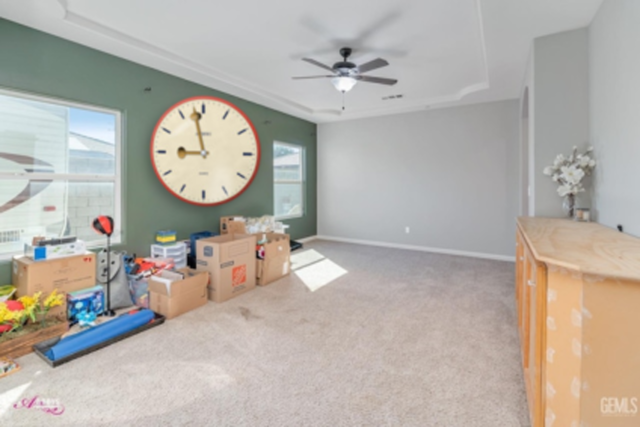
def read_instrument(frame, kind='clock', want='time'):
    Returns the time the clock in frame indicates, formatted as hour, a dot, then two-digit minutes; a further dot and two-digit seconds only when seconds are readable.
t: 8.58
